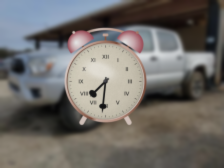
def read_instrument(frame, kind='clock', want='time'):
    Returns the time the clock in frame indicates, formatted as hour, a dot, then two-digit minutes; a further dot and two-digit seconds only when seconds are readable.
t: 7.31
